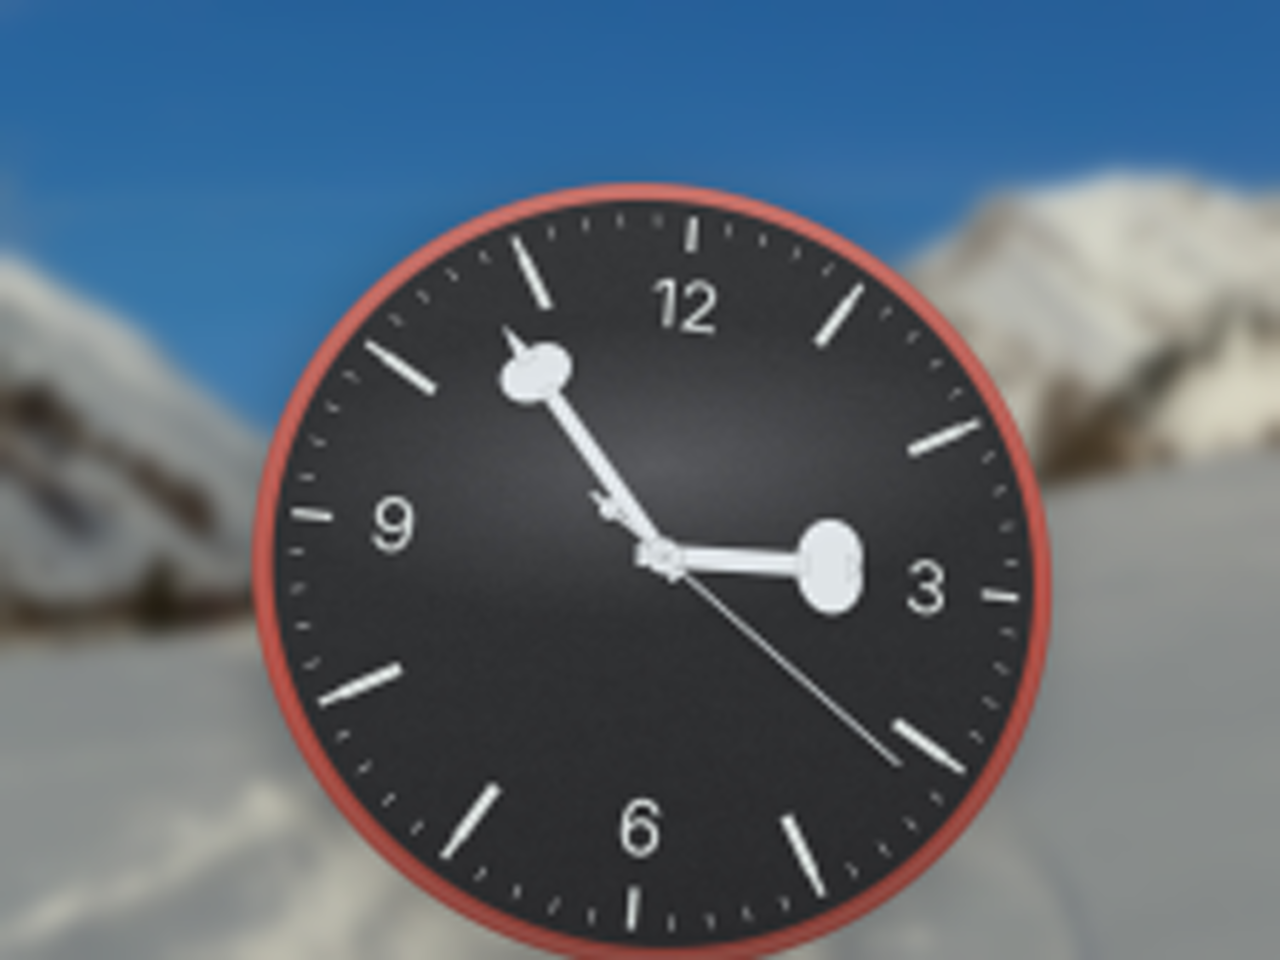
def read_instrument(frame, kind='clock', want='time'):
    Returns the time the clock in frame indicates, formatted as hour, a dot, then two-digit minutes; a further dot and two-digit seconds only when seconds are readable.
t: 2.53.21
